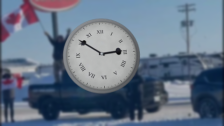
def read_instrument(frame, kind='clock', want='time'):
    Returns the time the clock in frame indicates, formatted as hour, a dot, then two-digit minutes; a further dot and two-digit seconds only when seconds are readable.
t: 2.51
